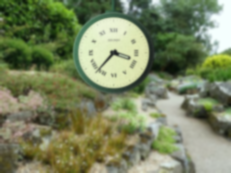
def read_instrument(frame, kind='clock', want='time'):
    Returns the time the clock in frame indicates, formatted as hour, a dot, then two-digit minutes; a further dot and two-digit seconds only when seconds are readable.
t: 3.37
